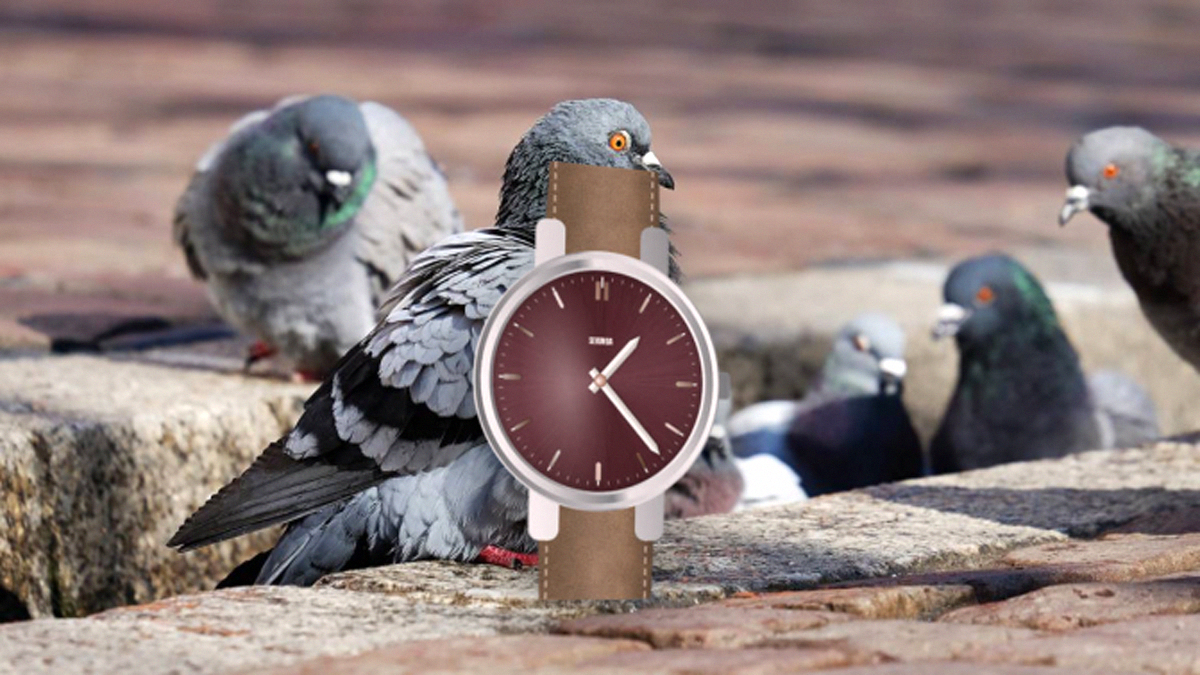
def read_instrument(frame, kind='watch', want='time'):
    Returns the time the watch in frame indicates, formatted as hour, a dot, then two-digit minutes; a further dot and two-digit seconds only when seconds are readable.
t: 1.23
